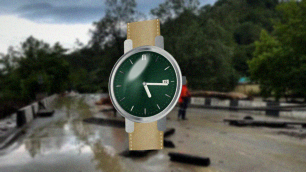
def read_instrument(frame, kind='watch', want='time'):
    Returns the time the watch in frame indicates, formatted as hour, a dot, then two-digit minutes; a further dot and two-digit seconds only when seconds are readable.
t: 5.16
